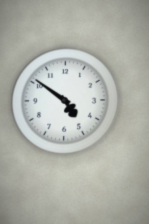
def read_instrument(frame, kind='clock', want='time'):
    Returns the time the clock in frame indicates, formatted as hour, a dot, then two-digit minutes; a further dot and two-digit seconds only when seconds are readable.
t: 4.51
